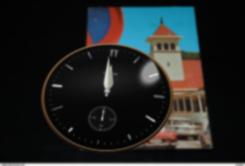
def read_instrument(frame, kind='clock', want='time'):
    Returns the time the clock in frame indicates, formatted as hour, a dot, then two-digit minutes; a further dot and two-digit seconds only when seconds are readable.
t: 11.59
